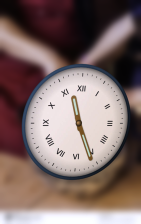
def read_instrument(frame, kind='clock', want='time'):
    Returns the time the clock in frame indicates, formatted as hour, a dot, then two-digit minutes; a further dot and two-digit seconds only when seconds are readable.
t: 11.26
